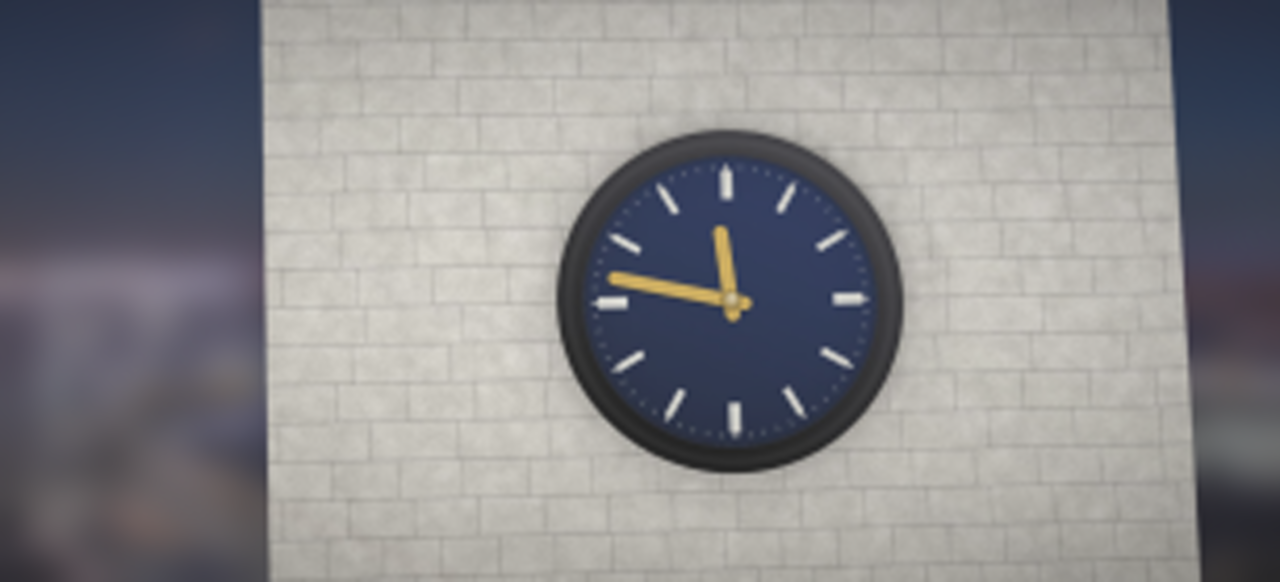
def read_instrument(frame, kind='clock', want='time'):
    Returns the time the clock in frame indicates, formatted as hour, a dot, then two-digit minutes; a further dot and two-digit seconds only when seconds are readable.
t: 11.47
